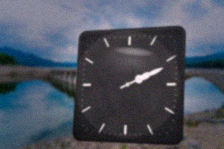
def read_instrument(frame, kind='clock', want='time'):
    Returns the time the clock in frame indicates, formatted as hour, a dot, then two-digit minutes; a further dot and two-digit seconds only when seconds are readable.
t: 2.11
